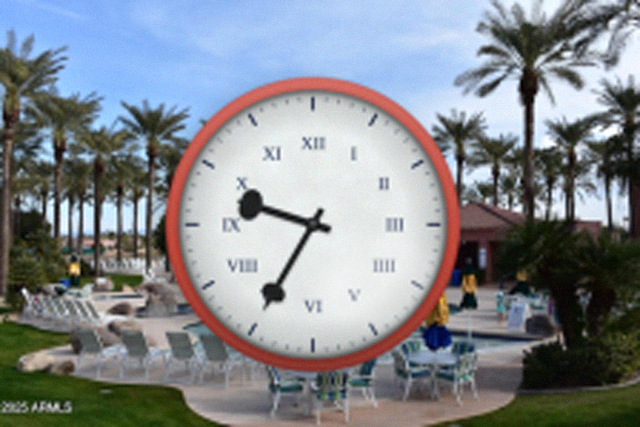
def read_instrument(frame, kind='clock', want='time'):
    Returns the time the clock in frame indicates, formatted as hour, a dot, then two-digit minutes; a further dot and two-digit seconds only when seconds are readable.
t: 9.35
